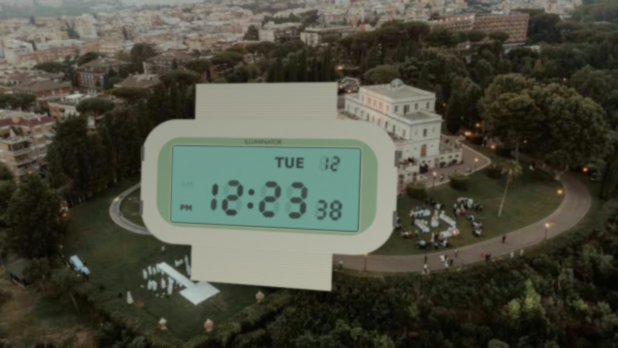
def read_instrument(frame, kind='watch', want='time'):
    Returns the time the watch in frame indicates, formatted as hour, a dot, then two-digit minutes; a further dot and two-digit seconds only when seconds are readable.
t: 12.23.38
